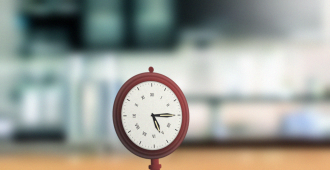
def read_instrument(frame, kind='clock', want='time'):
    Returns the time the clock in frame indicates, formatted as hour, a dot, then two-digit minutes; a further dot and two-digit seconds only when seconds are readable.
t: 5.15
